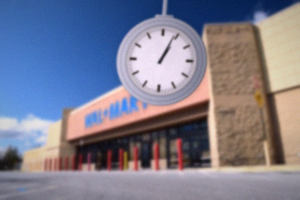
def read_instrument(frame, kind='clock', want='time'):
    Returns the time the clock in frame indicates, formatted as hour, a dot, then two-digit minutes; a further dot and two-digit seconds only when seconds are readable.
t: 1.04
